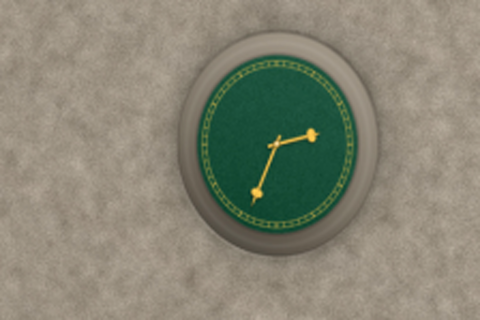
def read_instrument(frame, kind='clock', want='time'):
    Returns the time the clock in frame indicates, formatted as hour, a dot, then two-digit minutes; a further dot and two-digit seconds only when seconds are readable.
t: 2.34
